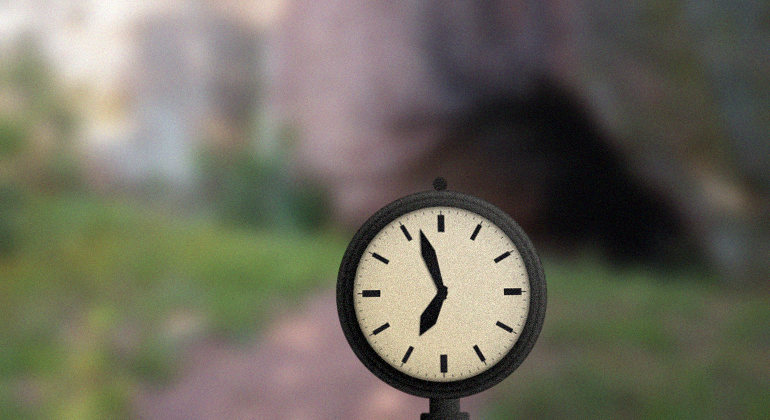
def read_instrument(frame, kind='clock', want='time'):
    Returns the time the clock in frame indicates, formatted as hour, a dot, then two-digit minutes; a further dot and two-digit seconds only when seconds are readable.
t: 6.57
